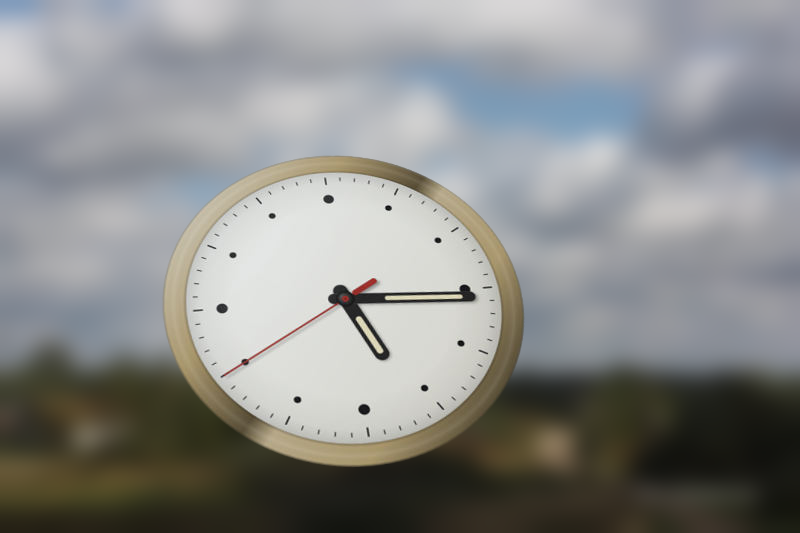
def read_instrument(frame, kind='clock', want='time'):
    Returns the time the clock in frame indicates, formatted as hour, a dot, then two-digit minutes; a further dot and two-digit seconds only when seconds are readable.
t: 5.15.40
